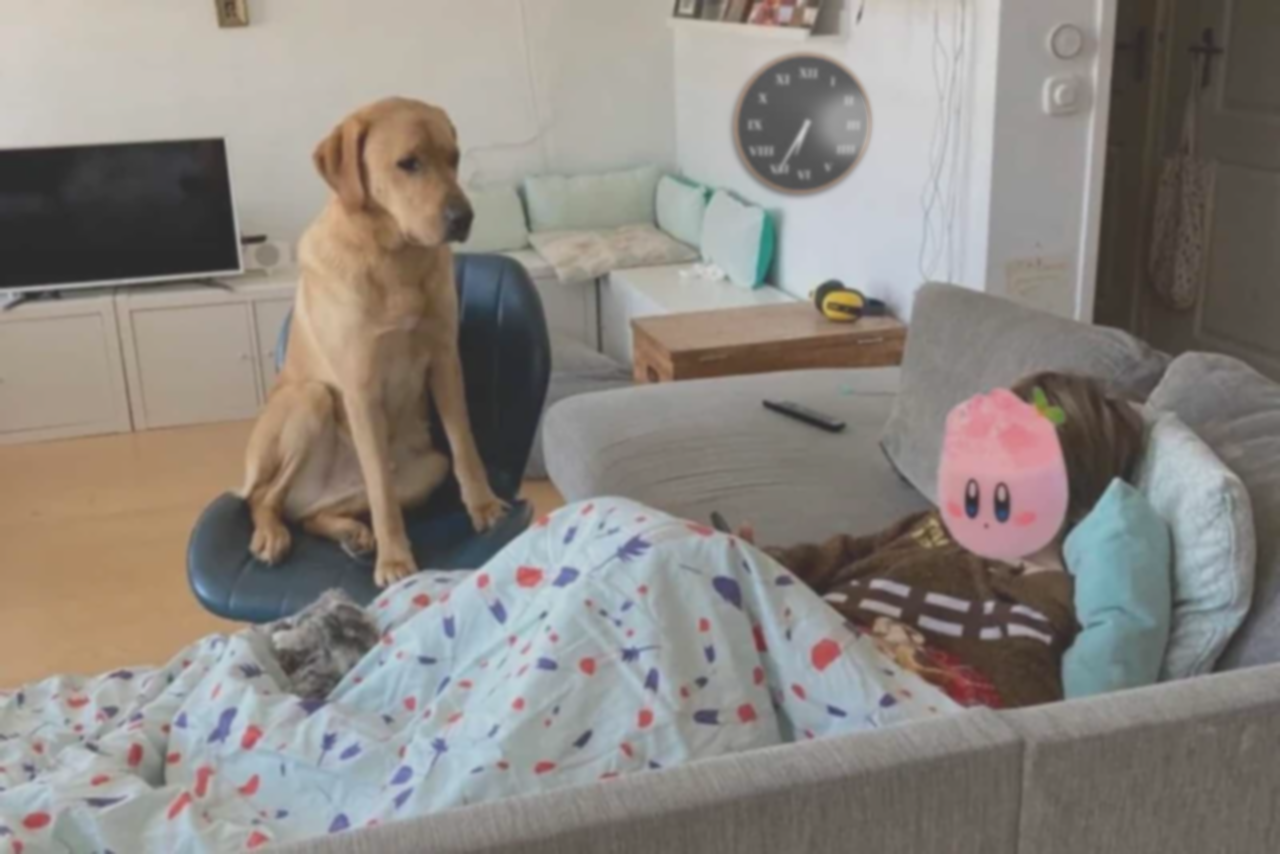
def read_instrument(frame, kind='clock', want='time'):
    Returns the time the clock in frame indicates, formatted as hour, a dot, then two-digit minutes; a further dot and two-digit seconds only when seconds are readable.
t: 6.35
